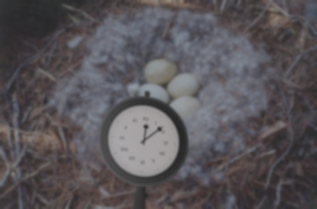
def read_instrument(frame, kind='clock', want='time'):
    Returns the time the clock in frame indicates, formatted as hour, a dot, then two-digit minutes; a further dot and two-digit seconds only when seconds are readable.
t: 12.08
